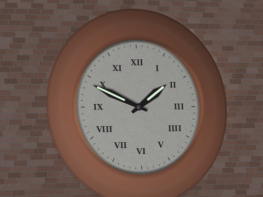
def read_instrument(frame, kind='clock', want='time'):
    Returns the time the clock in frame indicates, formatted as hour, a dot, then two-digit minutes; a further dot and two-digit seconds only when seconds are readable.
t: 1.49
